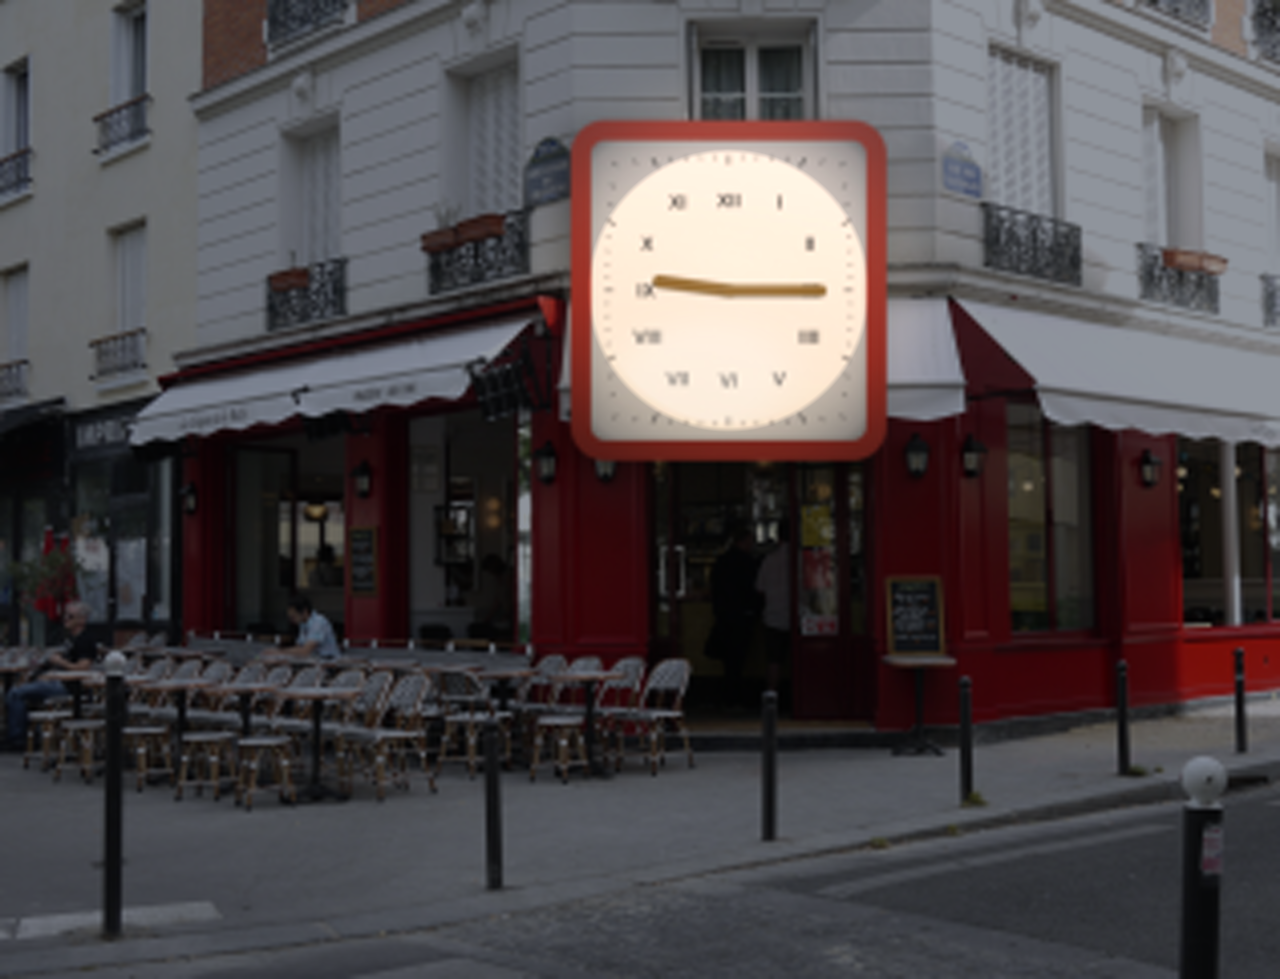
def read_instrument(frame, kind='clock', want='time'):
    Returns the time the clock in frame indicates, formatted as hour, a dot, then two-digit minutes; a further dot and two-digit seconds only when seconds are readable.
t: 9.15
